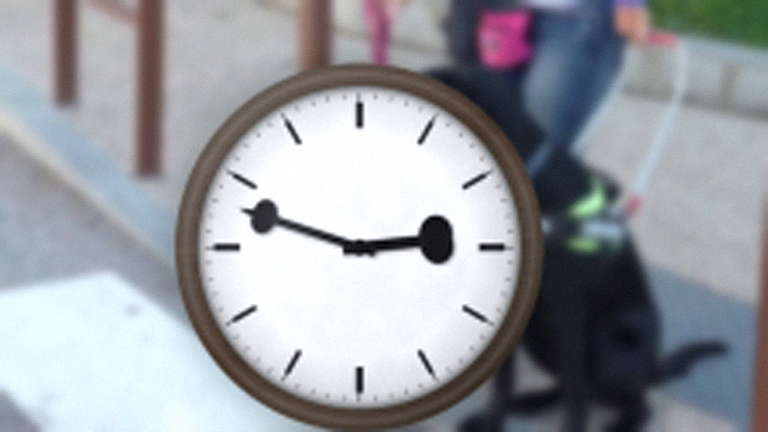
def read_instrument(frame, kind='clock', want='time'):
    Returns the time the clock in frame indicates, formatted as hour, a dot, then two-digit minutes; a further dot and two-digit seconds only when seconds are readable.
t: 2.48
